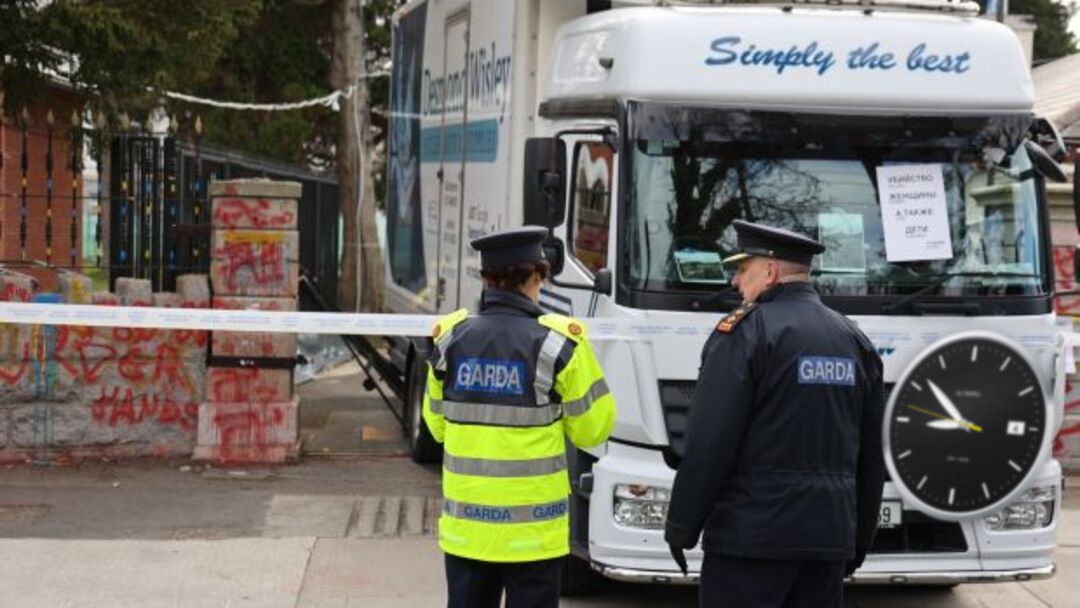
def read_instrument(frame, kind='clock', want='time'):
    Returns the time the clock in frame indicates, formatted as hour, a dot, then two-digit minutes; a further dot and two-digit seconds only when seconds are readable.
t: 8.51.47
